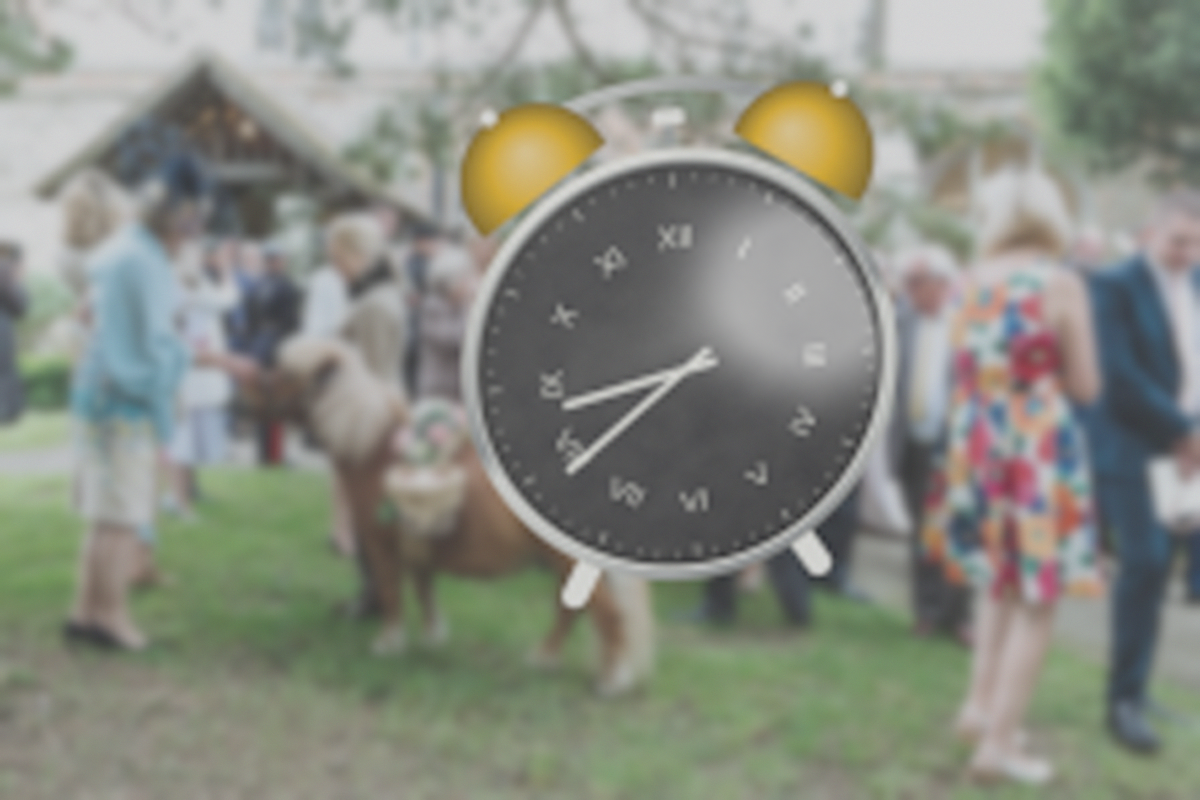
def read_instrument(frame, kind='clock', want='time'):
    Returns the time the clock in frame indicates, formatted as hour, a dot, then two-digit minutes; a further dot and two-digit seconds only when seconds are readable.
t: 8.39
